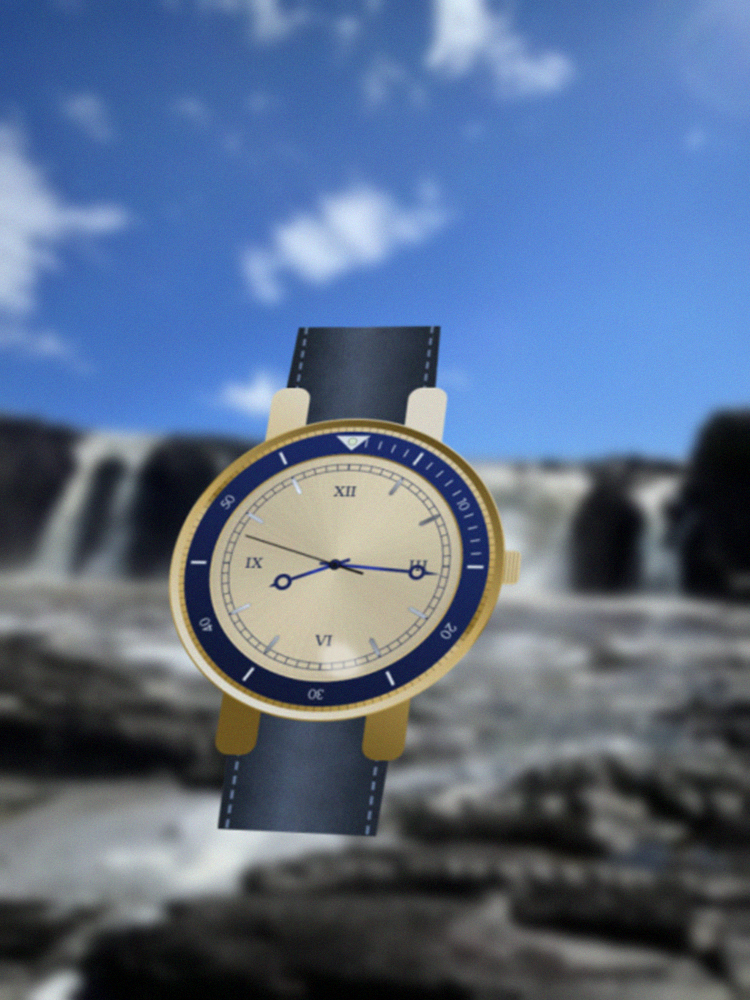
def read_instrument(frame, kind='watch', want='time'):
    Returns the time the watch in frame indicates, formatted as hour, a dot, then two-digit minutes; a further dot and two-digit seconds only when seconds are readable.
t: 8.15.48
